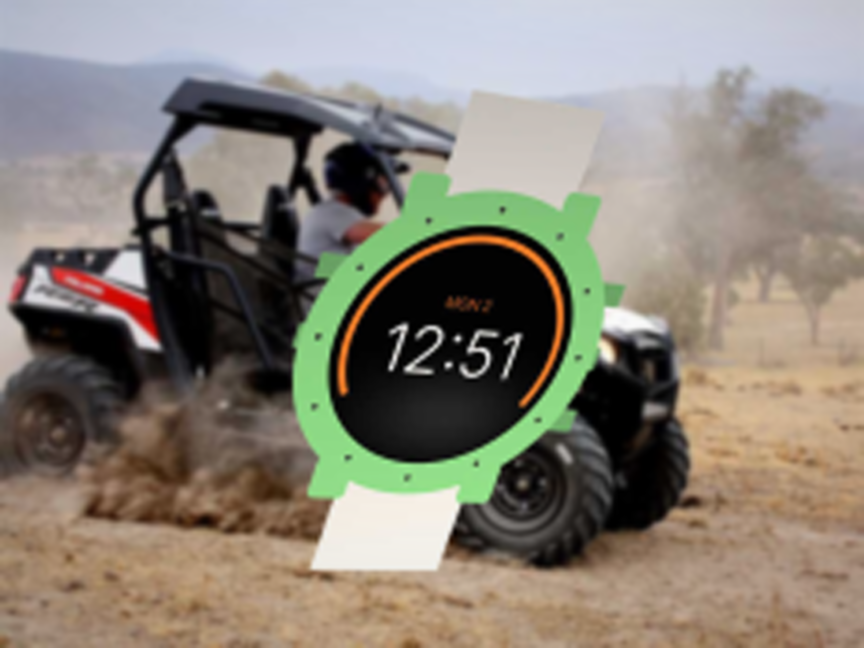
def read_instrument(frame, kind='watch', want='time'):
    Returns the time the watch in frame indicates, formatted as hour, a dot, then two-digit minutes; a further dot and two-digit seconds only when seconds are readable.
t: 12.51
